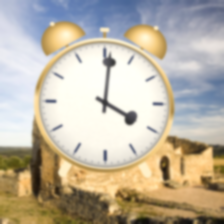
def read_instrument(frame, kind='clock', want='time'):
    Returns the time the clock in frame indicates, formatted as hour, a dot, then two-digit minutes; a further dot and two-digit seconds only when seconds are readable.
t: 4.01
